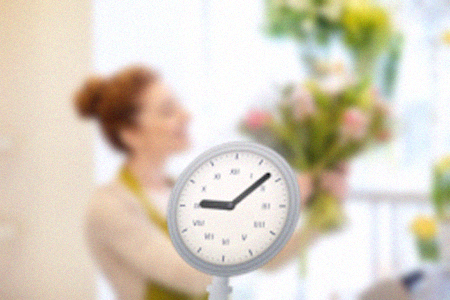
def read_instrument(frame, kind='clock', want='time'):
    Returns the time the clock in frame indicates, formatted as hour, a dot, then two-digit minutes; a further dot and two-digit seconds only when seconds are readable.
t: 9.08
